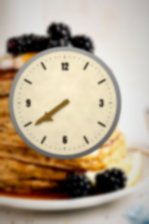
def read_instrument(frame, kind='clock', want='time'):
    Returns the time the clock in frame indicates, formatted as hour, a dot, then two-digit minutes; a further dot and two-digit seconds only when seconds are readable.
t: 7.39
